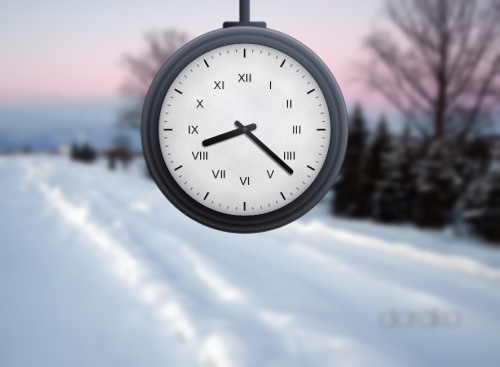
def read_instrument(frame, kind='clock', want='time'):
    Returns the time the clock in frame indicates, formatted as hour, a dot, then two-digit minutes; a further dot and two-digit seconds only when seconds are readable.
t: 8.22
